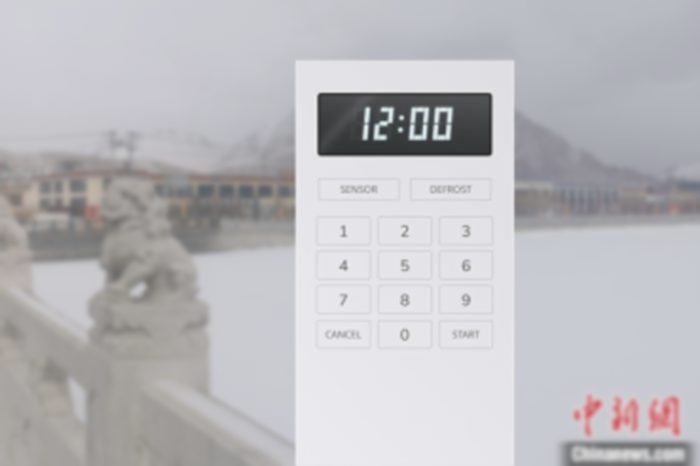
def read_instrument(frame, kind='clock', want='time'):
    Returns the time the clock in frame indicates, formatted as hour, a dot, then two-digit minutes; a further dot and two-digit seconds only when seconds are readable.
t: 12.00
